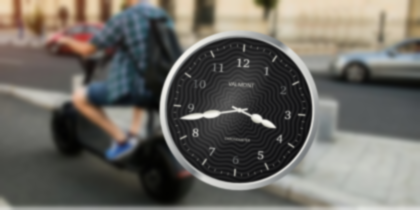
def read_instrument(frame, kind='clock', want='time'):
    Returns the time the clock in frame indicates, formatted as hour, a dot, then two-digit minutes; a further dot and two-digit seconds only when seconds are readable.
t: 3.43
